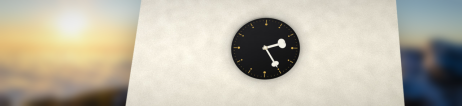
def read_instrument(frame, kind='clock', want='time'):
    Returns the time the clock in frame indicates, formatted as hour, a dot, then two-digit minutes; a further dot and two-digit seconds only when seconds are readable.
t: 2.25
